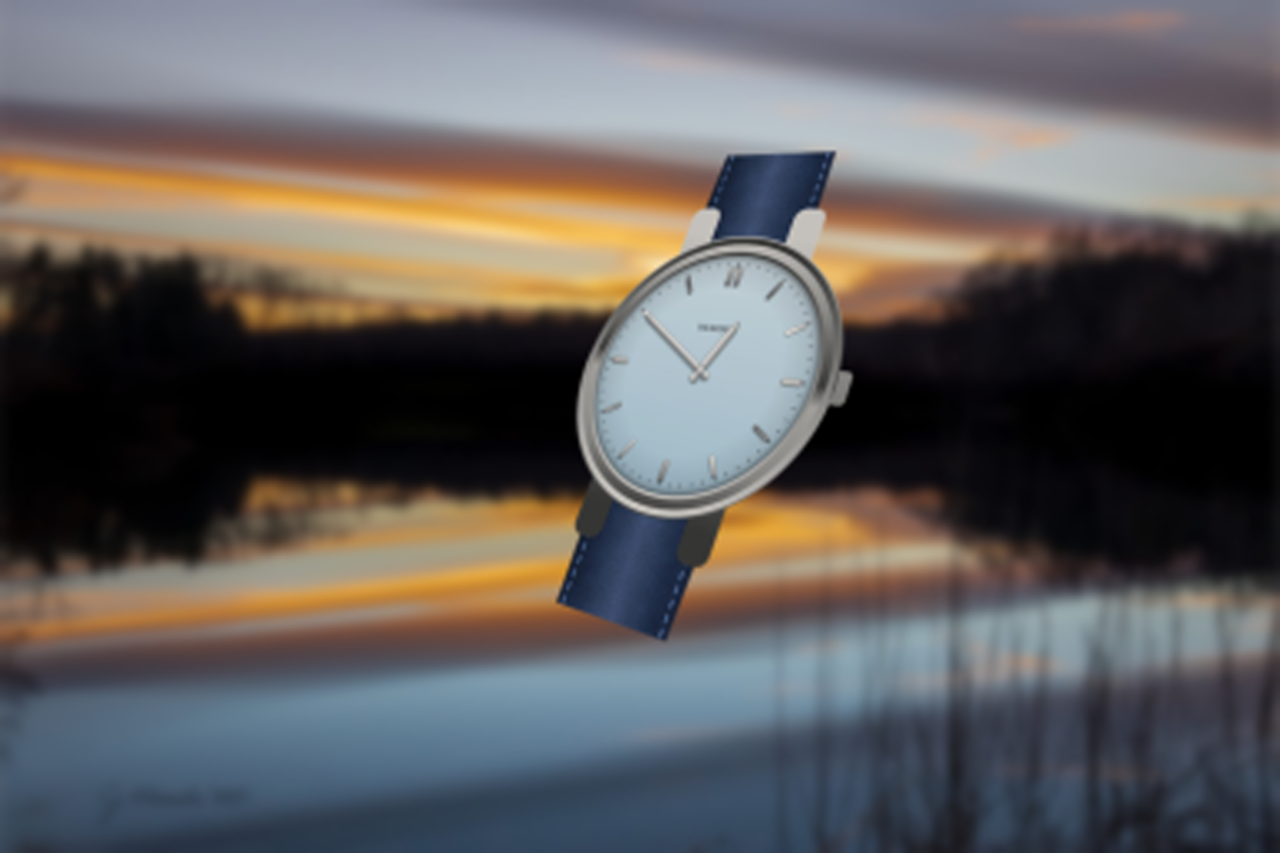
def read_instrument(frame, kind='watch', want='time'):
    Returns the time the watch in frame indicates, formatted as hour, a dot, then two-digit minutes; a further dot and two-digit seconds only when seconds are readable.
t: 12.50
